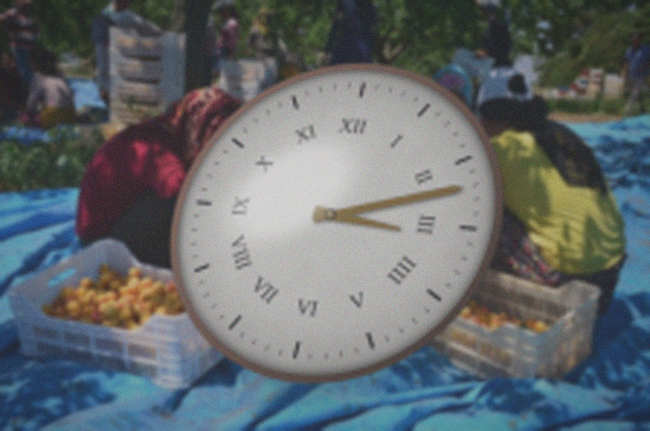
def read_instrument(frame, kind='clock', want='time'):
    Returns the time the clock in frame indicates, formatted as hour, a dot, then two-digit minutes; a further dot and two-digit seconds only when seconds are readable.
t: 3.12
